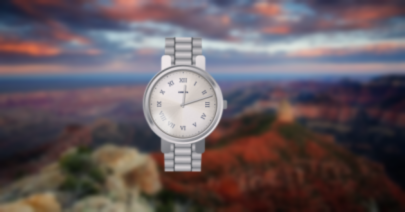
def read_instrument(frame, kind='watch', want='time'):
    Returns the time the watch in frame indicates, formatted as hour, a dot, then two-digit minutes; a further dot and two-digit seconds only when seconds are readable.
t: 12.12
